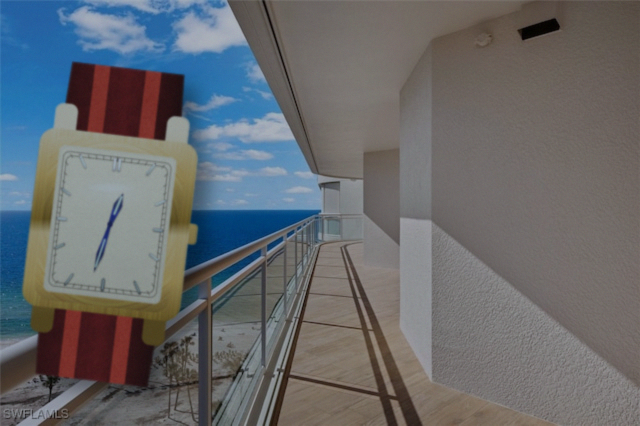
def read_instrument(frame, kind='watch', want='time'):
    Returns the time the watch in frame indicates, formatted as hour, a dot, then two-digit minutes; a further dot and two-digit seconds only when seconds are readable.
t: 12.32
